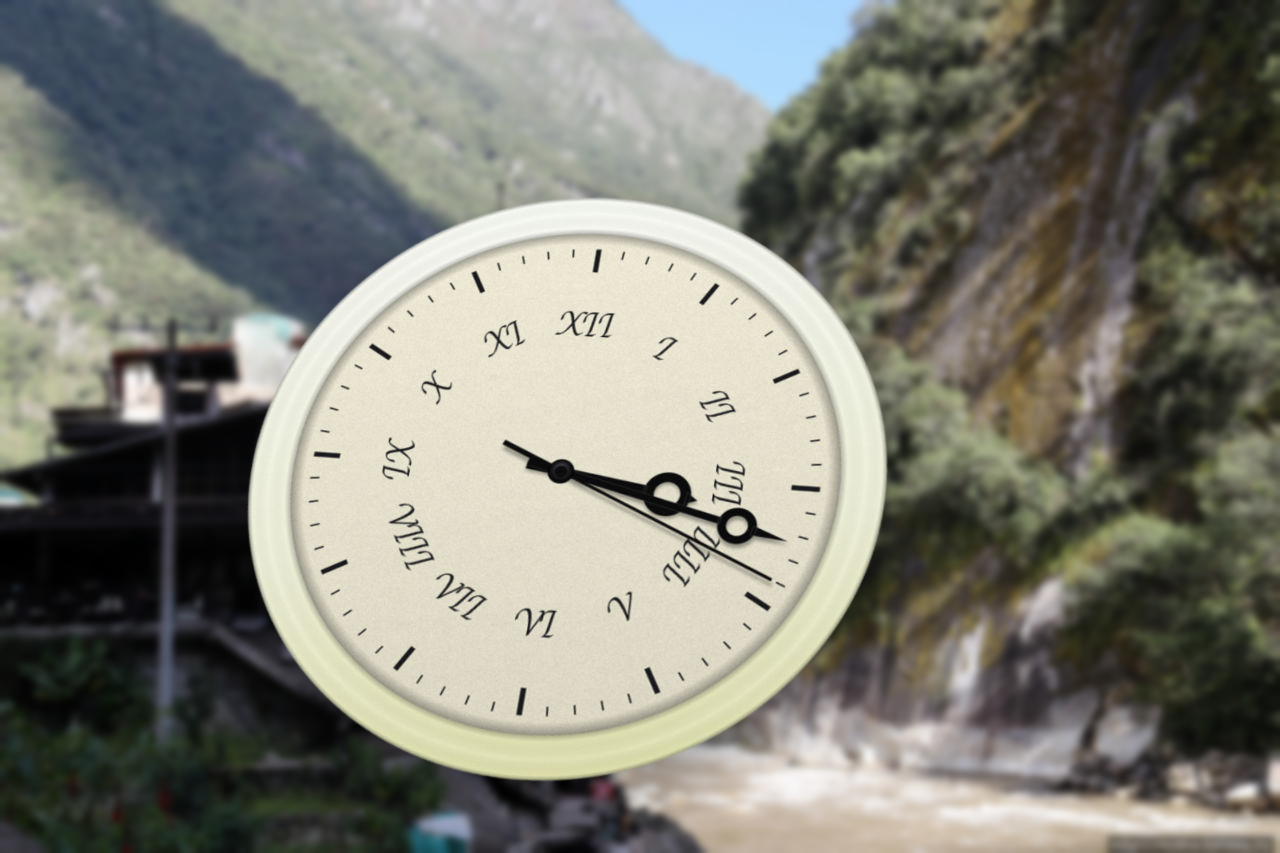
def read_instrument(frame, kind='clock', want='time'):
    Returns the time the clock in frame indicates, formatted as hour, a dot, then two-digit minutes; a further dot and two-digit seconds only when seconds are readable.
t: 3.17.19
